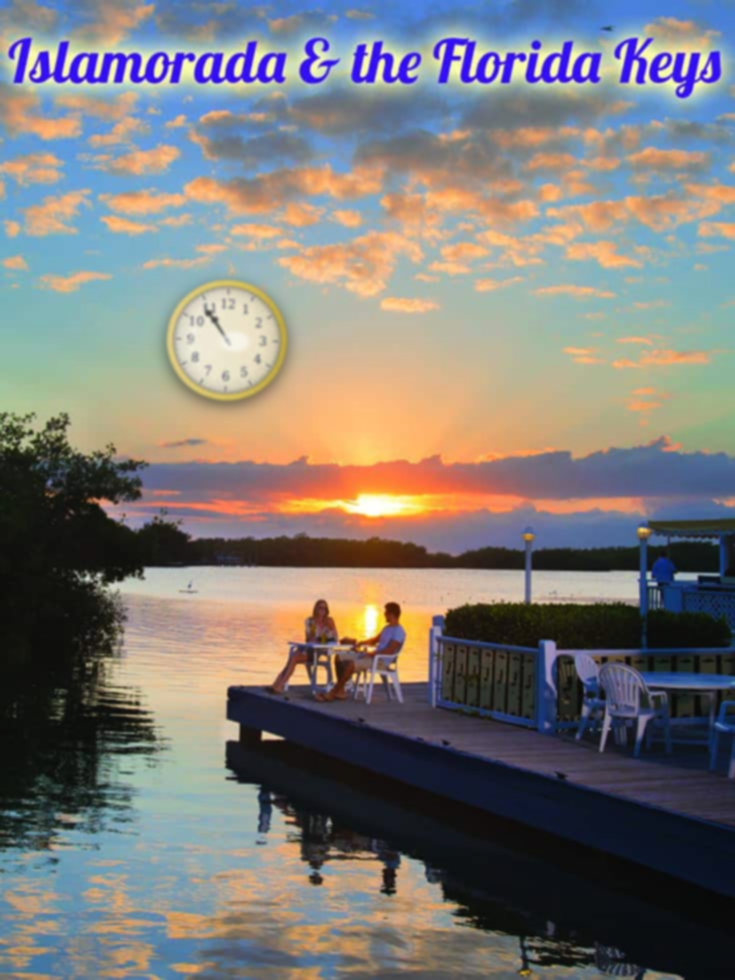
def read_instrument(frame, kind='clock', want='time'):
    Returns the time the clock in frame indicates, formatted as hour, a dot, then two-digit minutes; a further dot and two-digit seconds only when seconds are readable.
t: 10.54
